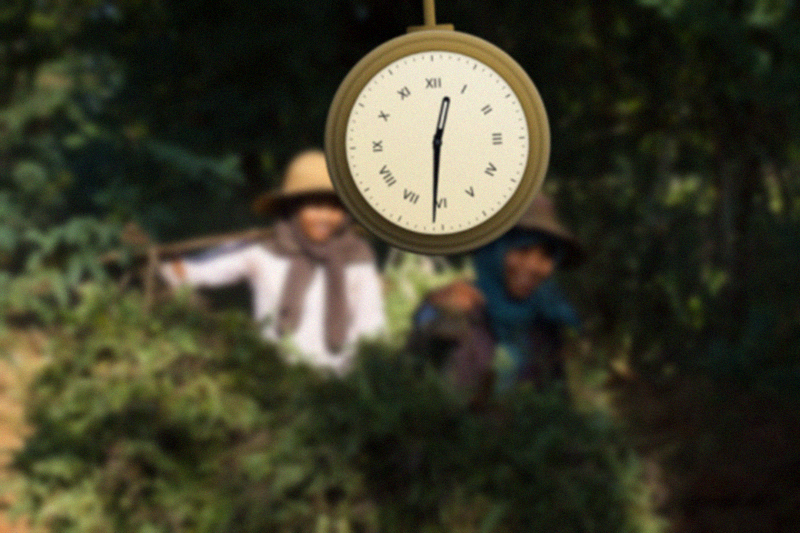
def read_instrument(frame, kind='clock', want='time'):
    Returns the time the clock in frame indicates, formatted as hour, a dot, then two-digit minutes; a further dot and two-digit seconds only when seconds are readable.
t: 12.31
